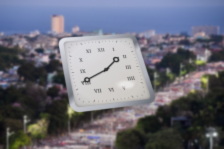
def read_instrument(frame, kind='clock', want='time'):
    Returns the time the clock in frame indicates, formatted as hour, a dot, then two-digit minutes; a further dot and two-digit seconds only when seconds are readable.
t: 1.41
